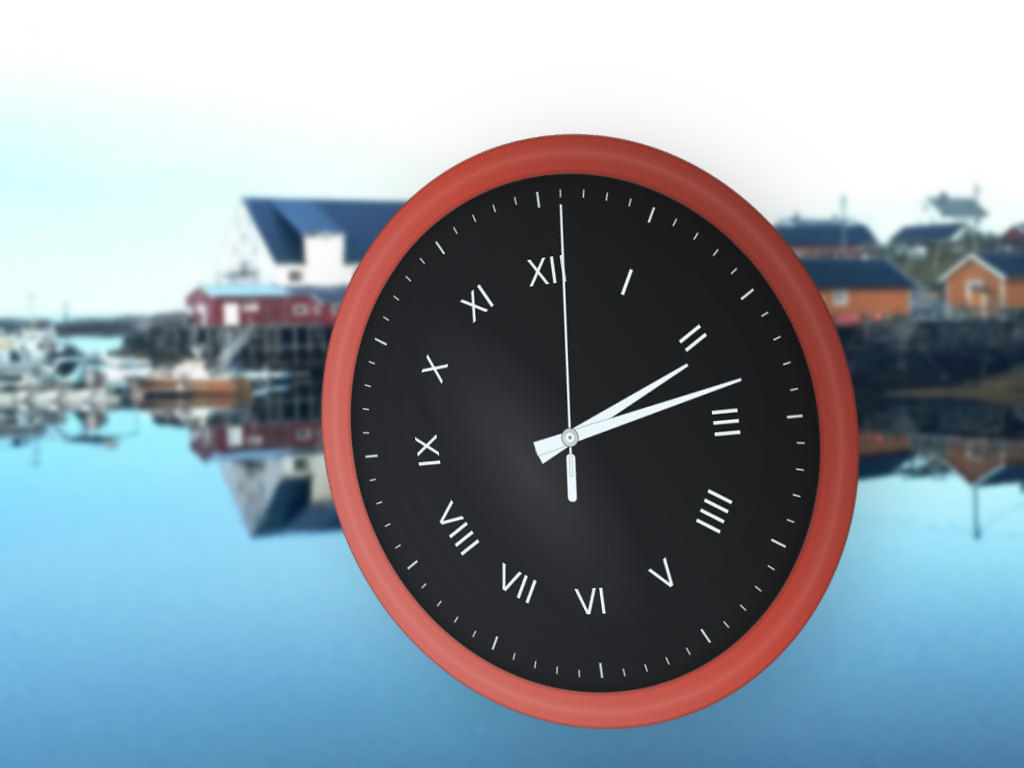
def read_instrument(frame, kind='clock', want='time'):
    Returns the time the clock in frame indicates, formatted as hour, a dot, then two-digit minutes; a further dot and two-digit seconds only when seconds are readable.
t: 2.13.01
